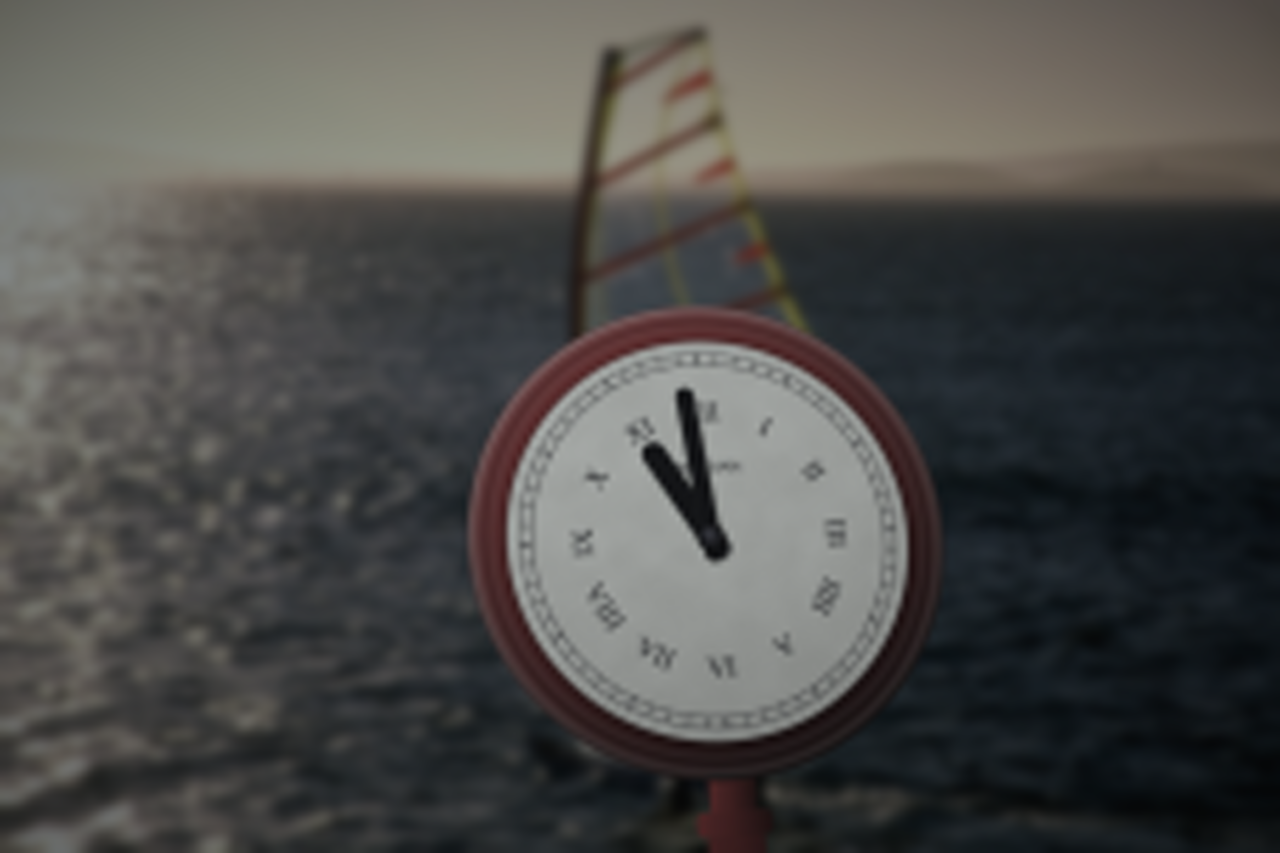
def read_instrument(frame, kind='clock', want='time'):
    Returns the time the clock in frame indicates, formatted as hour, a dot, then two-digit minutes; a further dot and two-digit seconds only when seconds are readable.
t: 10.59
